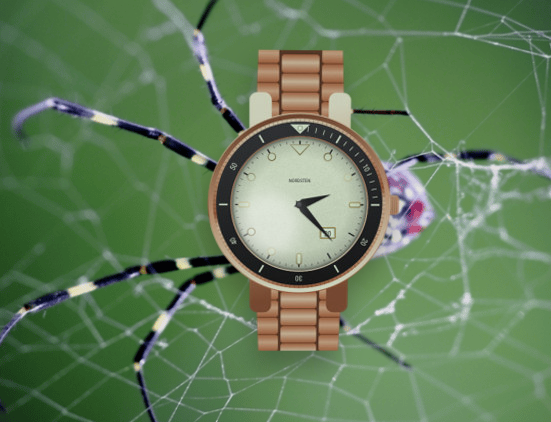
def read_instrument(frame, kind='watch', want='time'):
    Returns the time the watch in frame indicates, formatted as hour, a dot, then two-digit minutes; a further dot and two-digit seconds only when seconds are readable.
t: 2.23
